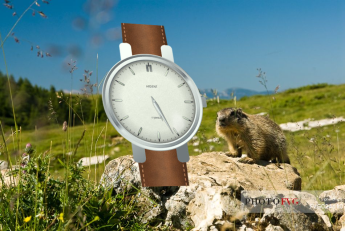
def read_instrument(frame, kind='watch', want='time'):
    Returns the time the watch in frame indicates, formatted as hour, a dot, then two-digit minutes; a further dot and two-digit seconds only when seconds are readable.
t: 5.26
